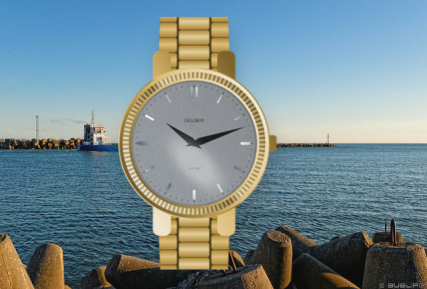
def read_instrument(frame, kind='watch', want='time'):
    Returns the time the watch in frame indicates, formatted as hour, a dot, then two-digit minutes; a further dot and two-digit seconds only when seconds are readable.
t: 10.12
